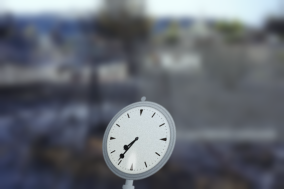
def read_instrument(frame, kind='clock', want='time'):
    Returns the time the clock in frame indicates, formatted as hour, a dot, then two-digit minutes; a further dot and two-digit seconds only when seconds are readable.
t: 7.36
